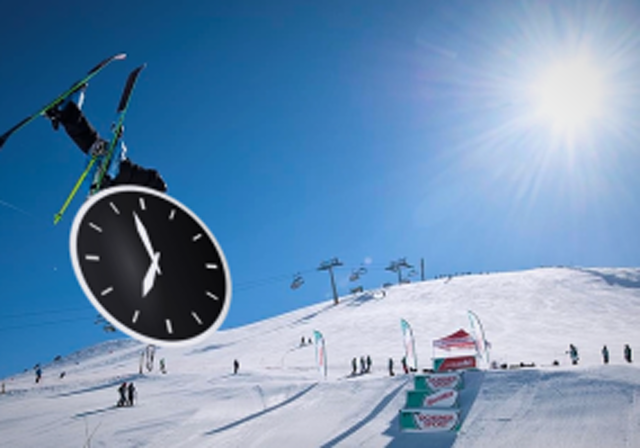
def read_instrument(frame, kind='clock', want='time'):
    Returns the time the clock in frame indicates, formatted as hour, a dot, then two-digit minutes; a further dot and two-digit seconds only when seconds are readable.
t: 6.58
